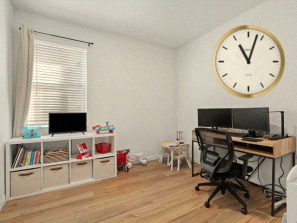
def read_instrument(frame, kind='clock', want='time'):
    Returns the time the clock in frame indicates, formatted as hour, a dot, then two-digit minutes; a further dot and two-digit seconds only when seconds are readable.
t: 11.03
